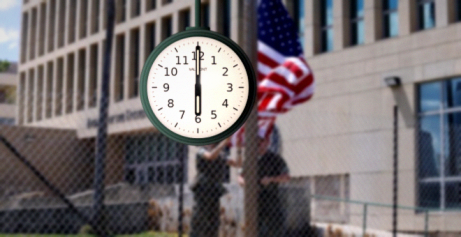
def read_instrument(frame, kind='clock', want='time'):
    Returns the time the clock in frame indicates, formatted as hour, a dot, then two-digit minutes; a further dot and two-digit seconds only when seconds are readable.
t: 6.00
